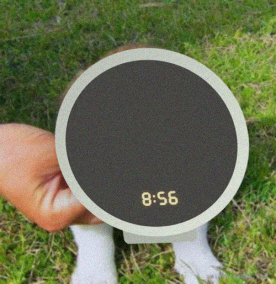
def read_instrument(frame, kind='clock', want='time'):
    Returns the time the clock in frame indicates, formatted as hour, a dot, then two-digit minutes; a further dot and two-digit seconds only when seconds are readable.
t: 8.56
